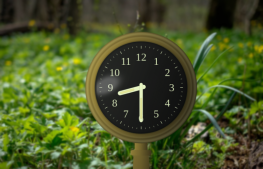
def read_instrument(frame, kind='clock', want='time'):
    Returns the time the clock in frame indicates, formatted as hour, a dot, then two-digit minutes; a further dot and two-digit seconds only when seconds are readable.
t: 8.30
